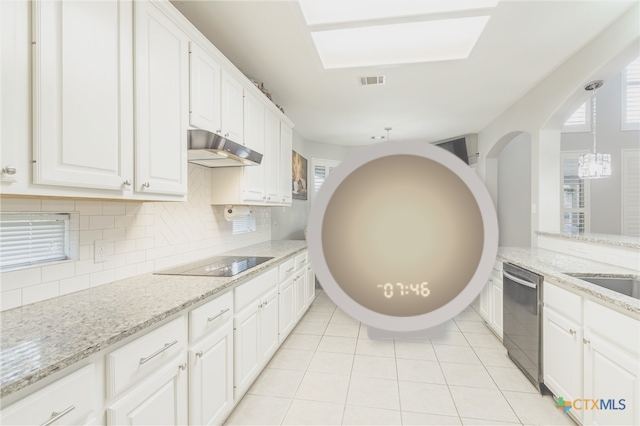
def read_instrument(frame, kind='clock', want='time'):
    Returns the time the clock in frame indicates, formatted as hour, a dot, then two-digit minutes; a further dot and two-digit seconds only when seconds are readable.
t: 7.46
